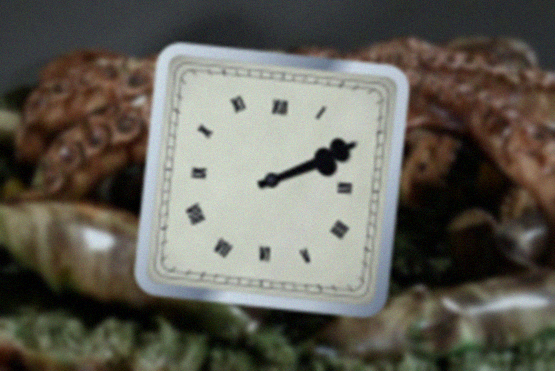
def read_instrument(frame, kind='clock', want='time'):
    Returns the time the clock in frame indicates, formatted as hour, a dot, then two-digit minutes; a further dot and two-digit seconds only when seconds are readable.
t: 2.10
